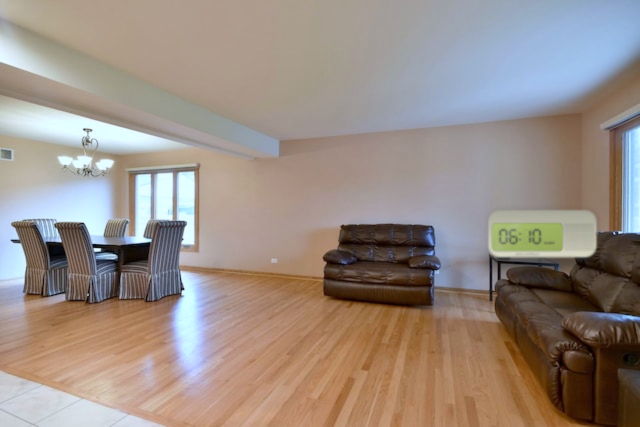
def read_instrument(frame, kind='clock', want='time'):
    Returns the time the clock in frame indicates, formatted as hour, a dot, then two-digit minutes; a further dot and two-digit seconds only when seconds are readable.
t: 6.10
